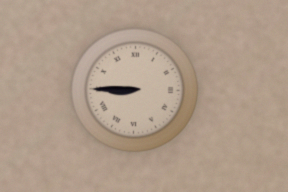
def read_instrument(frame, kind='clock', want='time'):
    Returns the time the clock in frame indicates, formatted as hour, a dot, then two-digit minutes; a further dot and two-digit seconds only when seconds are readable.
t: 8.45
